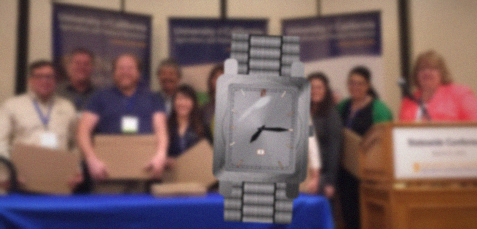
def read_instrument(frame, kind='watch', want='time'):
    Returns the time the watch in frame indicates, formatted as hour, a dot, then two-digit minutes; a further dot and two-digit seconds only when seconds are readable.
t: 7.15
